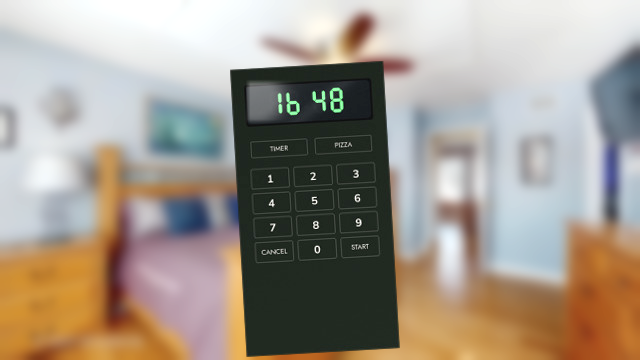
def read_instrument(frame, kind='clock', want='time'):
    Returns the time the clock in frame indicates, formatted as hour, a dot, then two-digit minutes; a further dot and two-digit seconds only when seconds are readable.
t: 16.48
